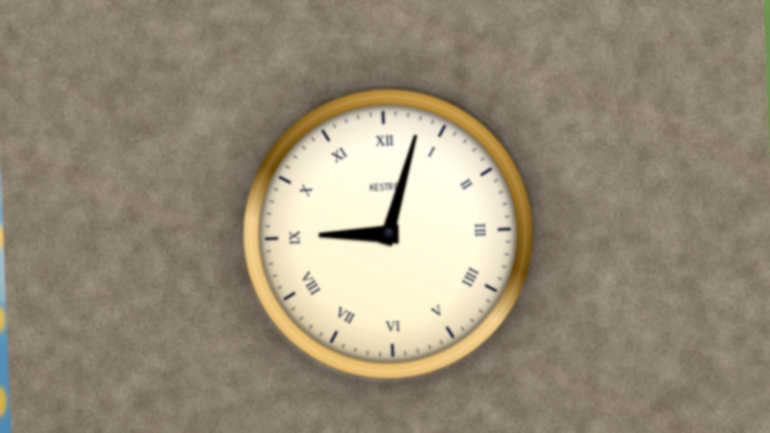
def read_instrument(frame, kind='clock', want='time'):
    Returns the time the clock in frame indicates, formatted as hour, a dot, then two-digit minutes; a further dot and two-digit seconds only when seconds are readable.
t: 9.03
